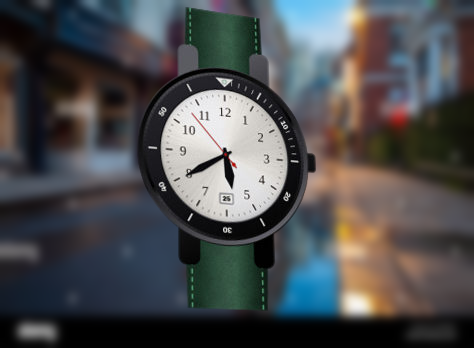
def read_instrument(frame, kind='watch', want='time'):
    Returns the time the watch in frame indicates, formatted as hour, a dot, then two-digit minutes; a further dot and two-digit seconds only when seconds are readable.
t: 5.39.53
